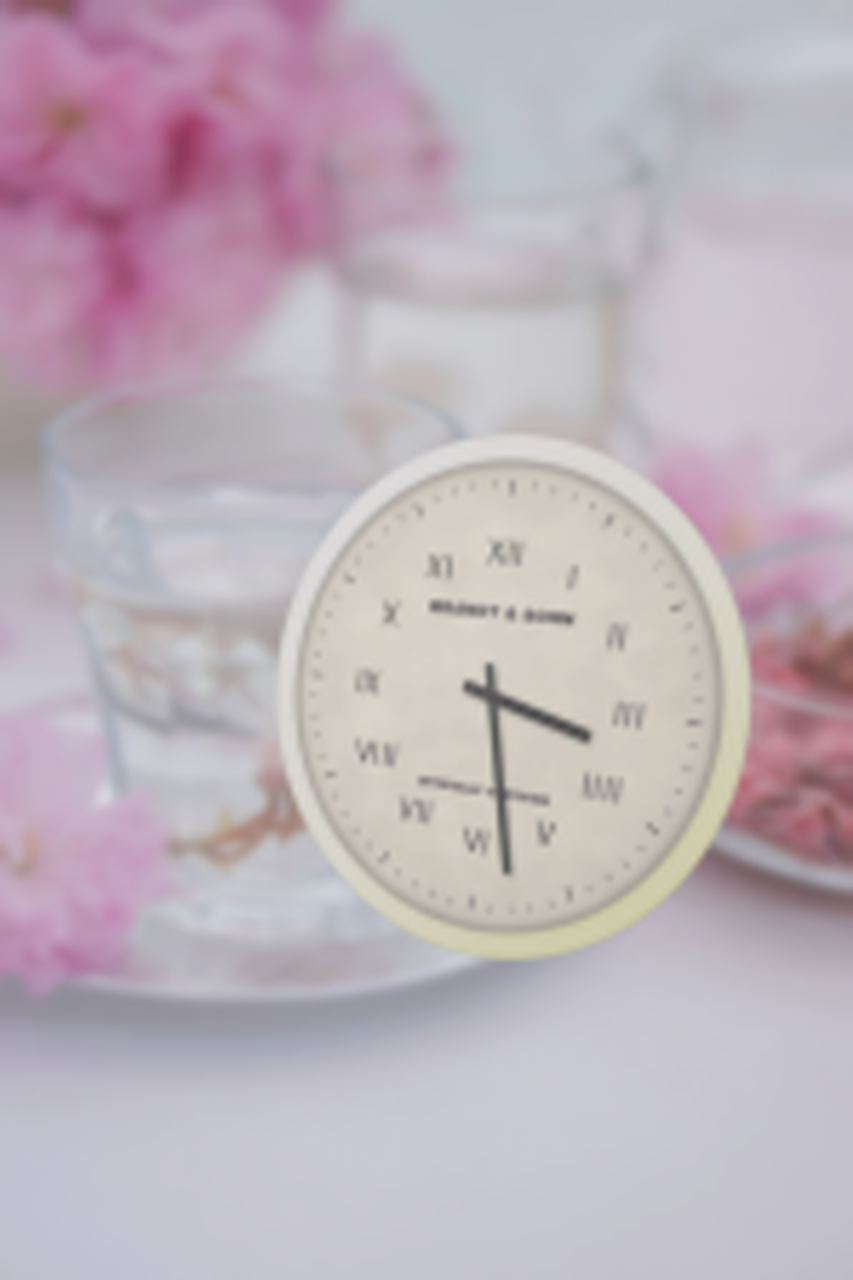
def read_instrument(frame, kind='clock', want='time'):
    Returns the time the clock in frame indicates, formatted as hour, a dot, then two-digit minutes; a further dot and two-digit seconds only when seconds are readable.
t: 3.28
